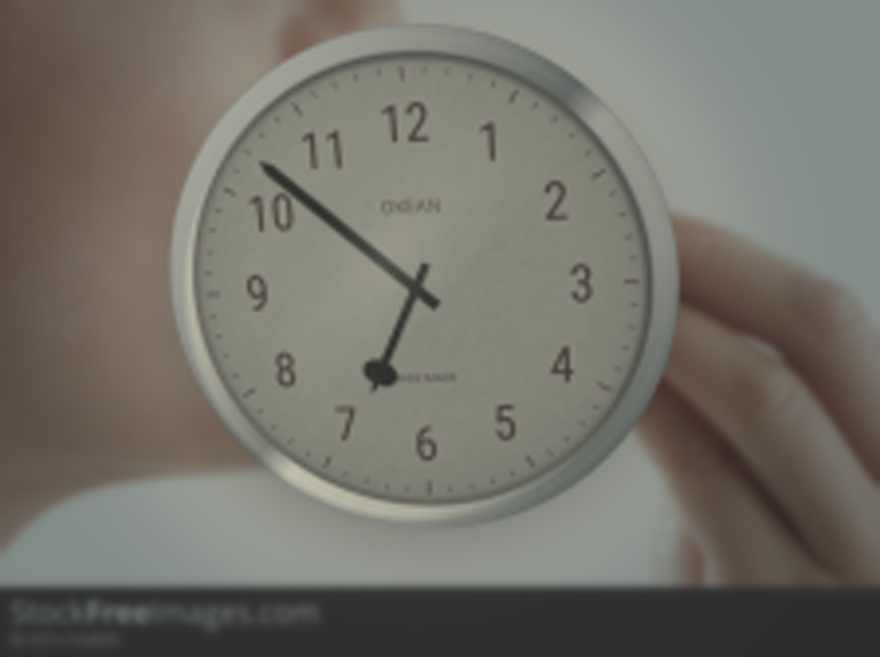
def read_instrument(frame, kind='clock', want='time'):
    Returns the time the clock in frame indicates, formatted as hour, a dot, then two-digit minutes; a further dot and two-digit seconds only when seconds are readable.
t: 6.52
